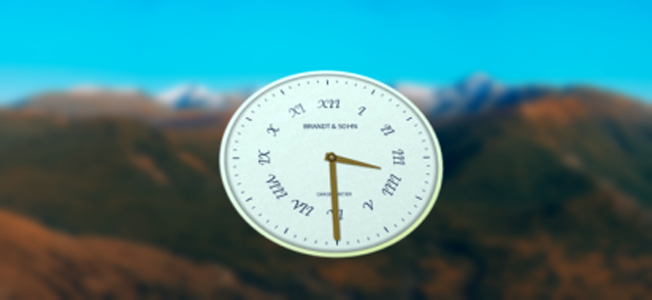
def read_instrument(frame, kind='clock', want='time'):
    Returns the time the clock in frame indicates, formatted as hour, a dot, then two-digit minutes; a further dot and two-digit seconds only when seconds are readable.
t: 3.30
